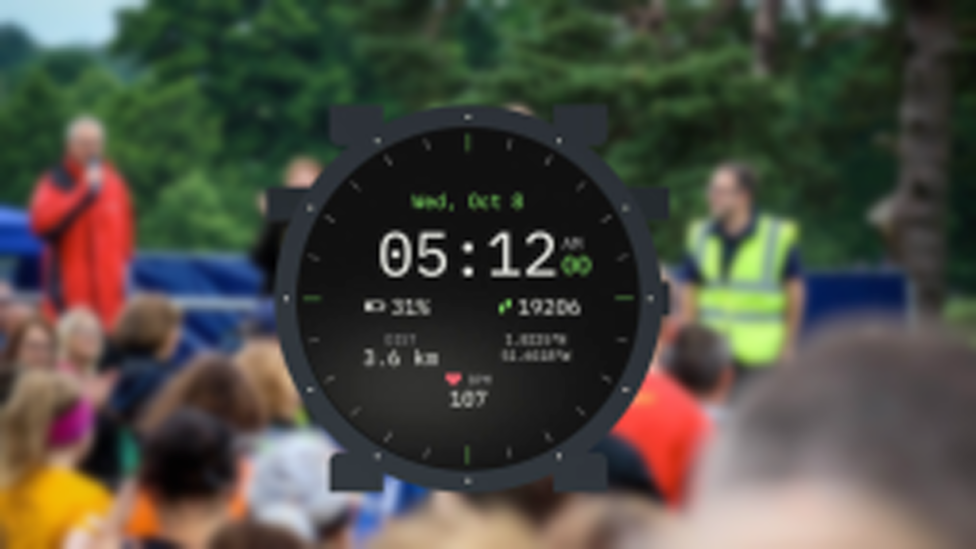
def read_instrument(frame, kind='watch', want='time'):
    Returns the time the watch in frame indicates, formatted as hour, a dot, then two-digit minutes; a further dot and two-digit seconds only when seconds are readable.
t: 5.12
